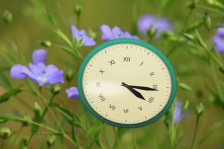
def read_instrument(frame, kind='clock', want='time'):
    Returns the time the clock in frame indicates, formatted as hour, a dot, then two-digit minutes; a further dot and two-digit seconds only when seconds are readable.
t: 4.16
